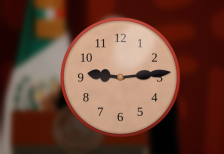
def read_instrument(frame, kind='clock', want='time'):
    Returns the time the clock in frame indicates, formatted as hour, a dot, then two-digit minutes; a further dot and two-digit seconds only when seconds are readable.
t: 9.14
